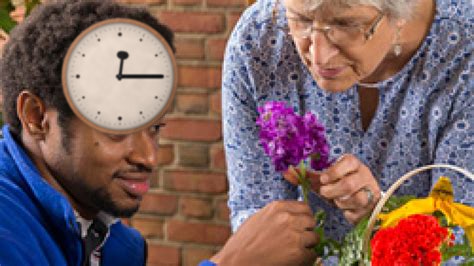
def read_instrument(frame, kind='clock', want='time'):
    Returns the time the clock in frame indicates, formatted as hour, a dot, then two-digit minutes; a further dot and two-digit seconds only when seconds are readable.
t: 12.15
